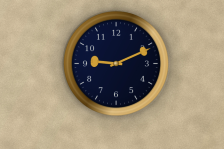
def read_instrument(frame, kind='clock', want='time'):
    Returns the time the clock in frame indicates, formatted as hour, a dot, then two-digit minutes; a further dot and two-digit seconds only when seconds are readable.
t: 9.11
